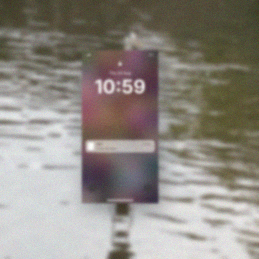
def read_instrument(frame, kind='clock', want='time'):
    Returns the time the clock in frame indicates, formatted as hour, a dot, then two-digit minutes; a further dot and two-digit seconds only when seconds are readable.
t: 10.59
